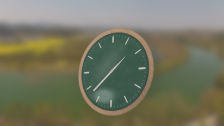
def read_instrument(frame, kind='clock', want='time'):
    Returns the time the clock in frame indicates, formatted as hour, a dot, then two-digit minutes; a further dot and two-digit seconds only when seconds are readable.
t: 1.38
